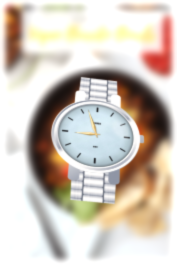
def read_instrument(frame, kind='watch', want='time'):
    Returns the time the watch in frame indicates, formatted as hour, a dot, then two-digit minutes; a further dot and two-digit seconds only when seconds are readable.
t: 8.57
